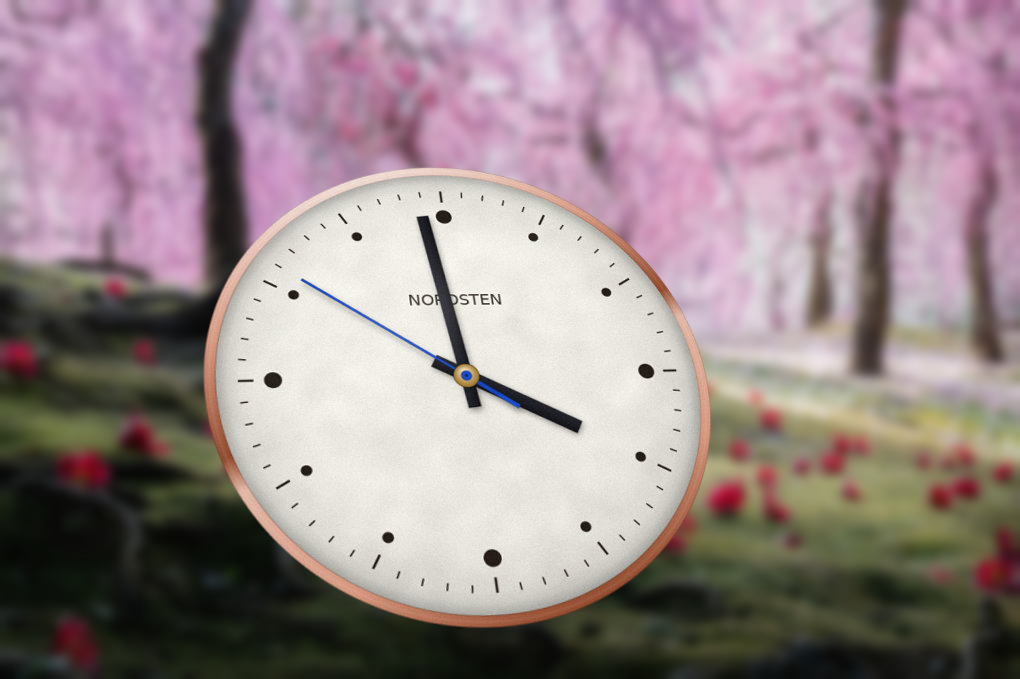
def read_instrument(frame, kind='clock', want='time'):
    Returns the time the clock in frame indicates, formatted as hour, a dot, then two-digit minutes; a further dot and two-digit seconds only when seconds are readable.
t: 3.58.51
